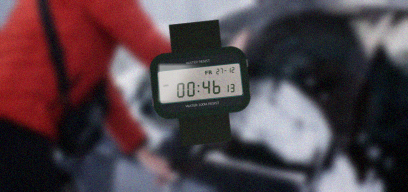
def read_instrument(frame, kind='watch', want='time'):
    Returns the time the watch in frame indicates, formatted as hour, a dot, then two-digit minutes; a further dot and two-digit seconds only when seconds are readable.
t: 0.46.13
